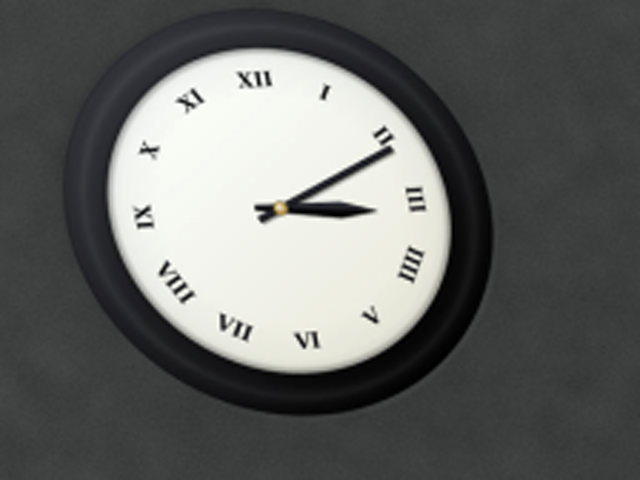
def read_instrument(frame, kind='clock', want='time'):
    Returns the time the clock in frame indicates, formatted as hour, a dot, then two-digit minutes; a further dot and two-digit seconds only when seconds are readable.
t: 3.11
